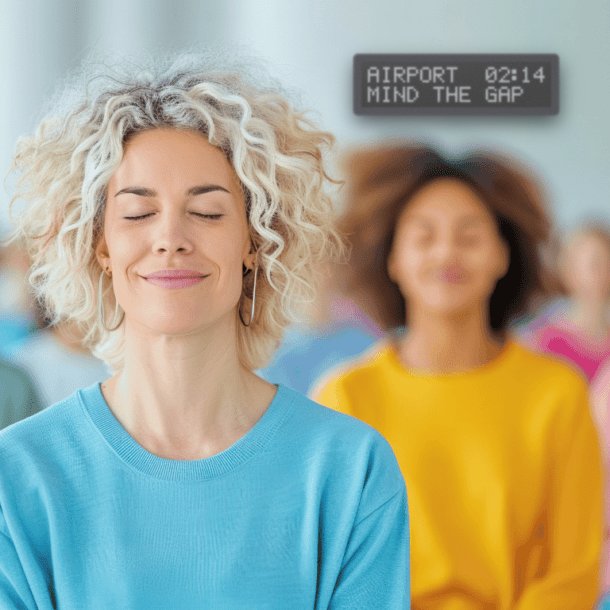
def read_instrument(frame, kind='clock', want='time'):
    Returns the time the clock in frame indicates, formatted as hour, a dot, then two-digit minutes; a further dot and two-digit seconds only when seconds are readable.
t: 2.14
